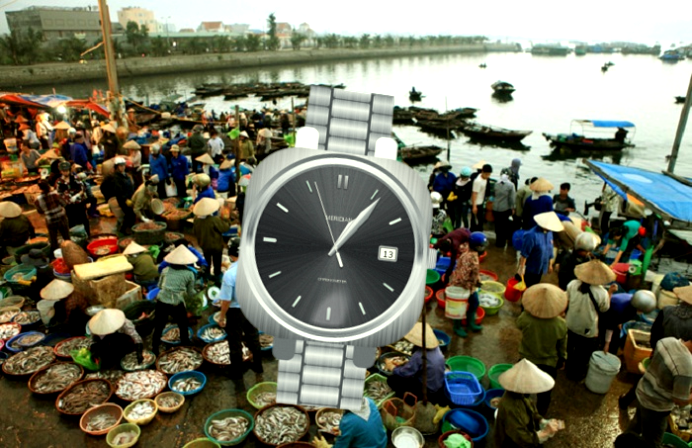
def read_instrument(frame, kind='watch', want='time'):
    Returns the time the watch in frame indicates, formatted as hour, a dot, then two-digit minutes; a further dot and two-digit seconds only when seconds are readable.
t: 1.05.56
